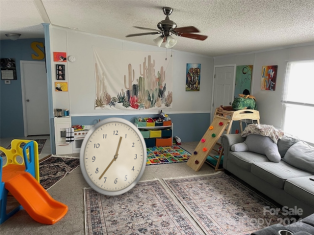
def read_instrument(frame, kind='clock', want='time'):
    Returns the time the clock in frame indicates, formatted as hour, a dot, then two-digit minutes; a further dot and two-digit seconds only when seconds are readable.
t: 12.37
